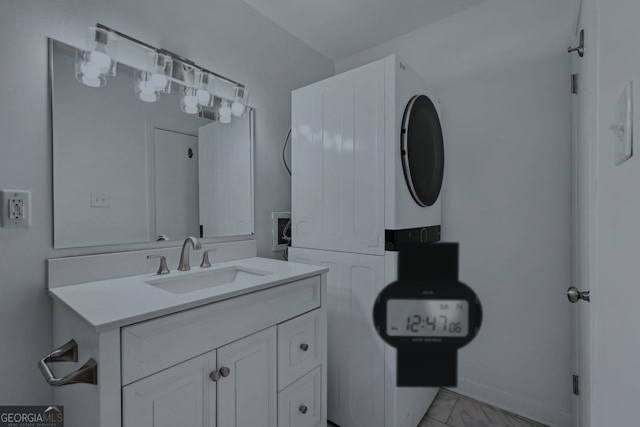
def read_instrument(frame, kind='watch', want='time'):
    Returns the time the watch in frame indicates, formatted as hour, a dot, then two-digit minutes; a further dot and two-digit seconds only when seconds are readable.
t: 12.47
